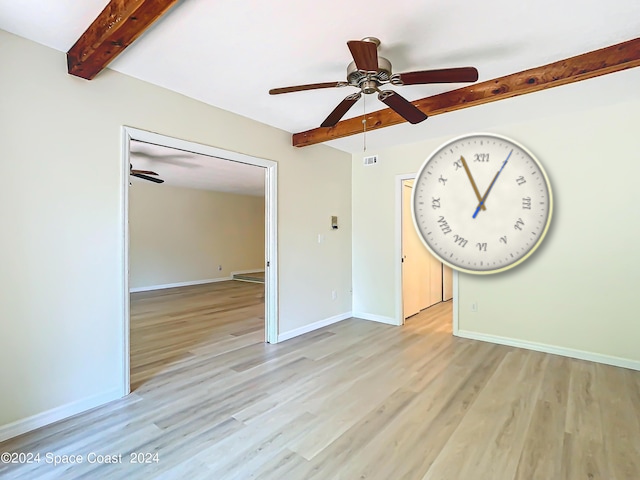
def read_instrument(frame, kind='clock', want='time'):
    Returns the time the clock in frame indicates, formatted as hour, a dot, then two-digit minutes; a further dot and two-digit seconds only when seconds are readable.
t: 12.56.05
